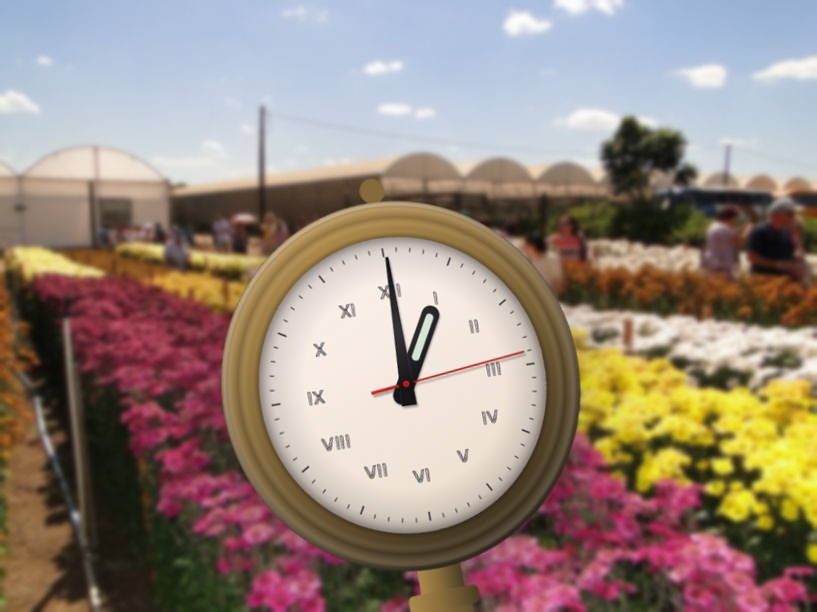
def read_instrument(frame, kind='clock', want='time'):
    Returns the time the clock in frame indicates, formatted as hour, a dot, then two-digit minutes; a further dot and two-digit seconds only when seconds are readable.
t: 1.00.14
